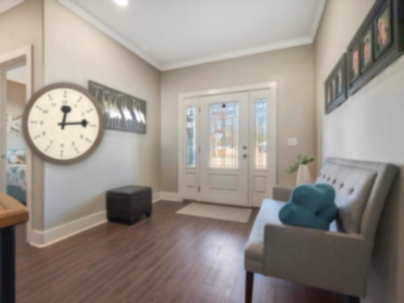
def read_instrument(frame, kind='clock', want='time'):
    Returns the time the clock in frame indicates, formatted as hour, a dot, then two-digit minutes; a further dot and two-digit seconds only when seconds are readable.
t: 12.14
